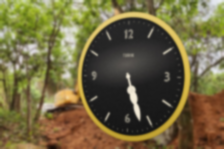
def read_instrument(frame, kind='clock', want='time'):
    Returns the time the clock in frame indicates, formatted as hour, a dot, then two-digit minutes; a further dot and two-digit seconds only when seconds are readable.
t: 5.27
